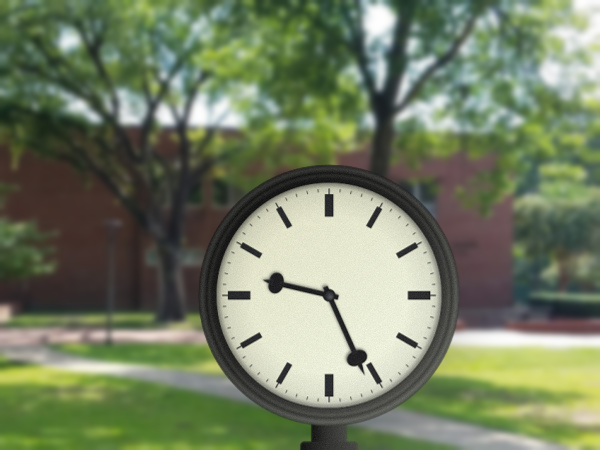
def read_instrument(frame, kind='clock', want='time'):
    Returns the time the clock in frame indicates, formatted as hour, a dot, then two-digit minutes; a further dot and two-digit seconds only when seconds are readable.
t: 9.26
